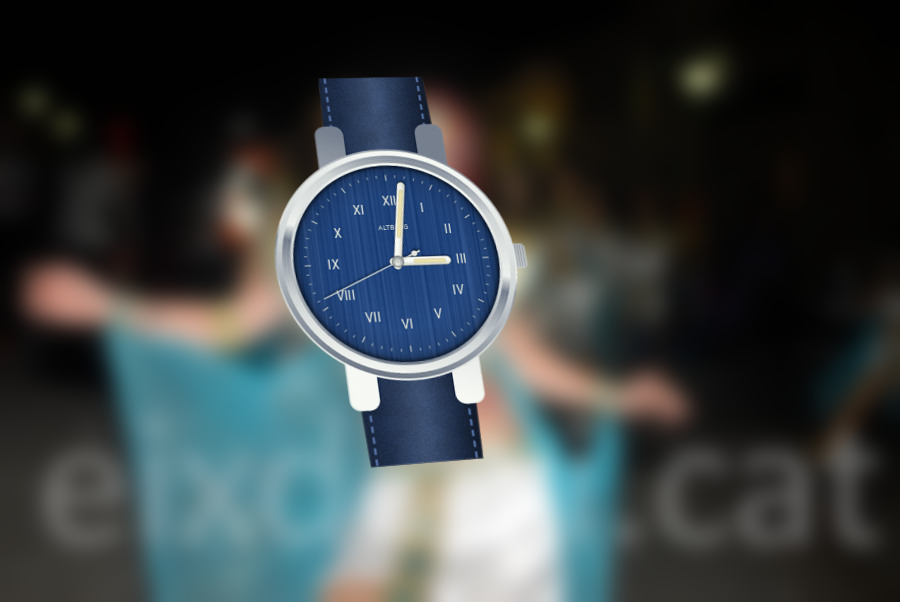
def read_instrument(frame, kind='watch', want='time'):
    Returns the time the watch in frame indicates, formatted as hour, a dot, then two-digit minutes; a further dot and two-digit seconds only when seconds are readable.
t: 3.01.41
